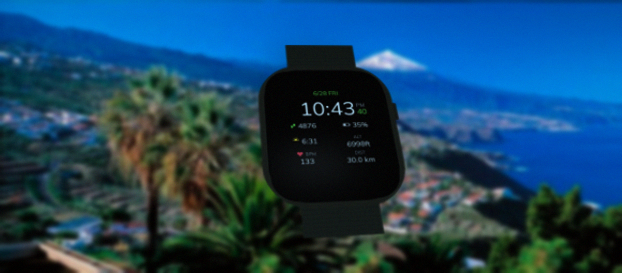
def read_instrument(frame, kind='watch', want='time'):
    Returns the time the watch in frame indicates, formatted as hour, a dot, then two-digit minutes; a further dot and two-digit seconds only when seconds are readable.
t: 10.43.40
